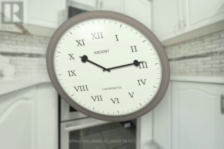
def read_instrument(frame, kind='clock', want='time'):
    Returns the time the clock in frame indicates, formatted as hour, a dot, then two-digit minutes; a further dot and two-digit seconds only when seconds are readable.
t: 10.14
